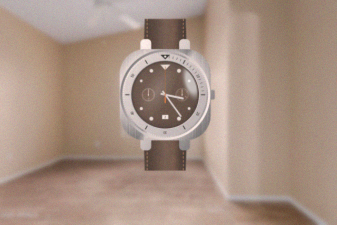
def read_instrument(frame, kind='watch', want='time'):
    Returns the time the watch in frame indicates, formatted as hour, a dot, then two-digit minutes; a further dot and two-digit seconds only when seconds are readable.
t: 3.24
